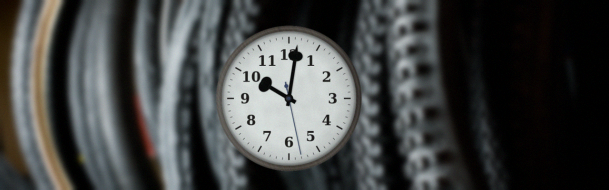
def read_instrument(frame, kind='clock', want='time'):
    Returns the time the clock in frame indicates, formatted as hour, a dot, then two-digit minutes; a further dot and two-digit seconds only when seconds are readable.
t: 10.01.28
